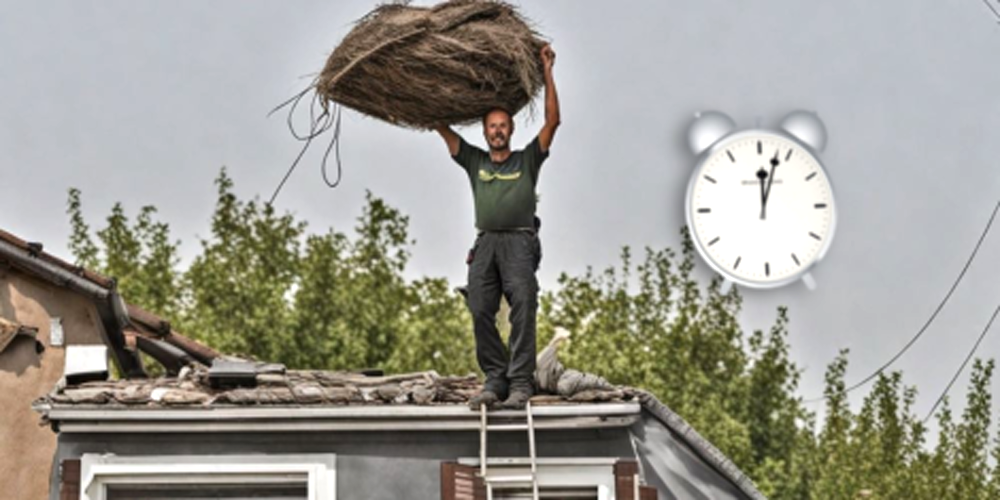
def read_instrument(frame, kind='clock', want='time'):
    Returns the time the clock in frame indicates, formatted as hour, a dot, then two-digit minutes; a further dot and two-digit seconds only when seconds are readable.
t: 12.03
